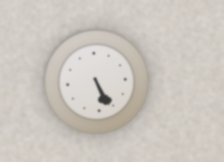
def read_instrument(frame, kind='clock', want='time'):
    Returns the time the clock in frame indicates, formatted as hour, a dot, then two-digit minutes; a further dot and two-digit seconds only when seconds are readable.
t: 5.26
